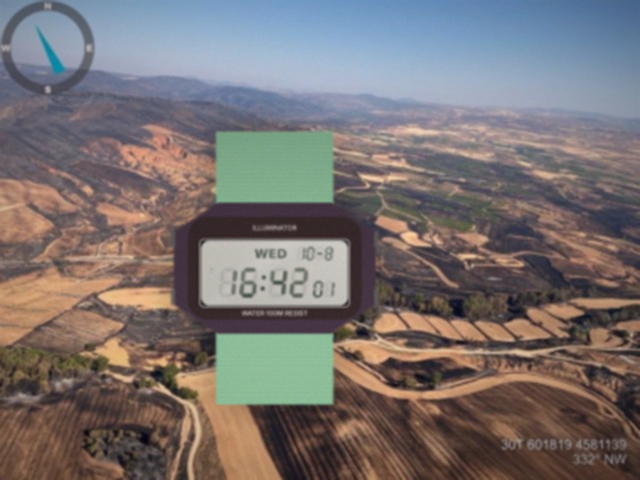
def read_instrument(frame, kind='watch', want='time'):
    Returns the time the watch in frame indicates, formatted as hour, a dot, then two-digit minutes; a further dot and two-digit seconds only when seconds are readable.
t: 16.42.01
